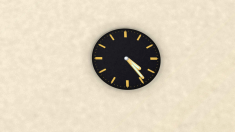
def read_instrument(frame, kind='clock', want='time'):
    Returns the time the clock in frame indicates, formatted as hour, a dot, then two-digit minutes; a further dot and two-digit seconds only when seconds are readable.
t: 4.24
